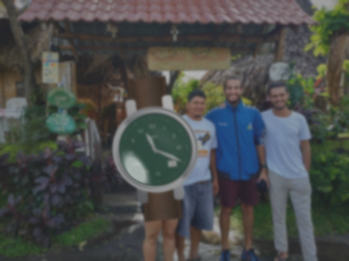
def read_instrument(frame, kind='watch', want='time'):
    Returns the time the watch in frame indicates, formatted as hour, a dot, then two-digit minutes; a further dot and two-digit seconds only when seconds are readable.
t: 11.20
